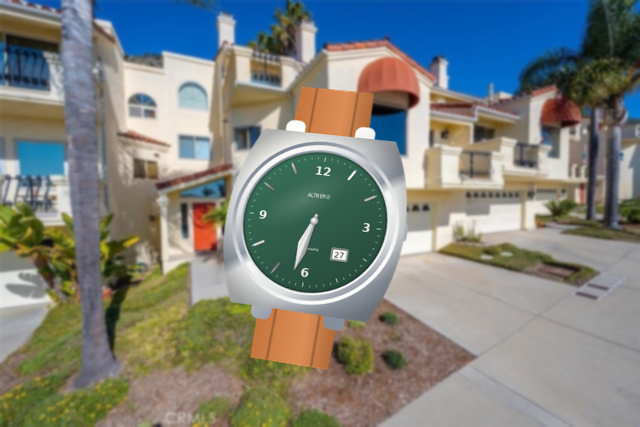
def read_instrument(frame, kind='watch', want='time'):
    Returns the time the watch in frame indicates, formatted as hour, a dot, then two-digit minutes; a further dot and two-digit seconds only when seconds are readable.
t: 6.32
